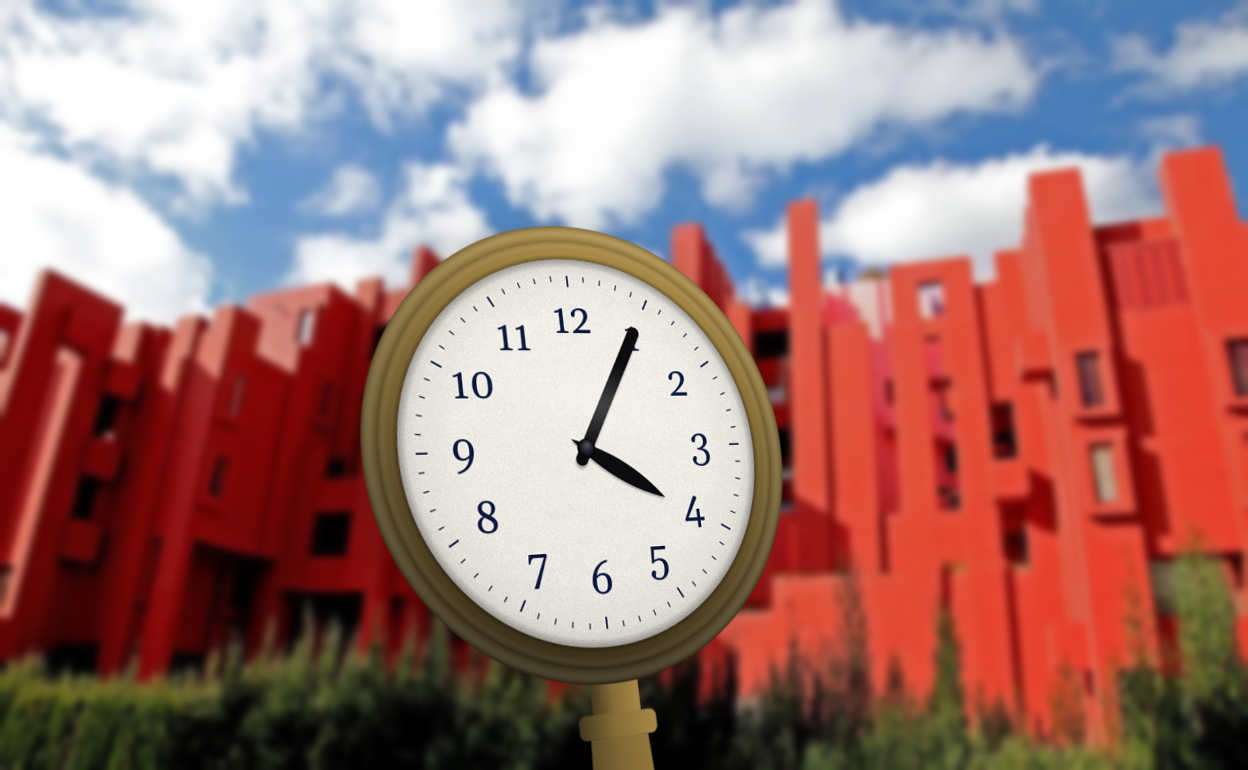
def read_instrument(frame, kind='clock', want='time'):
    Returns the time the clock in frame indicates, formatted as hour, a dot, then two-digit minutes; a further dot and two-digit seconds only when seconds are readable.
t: 4.05
